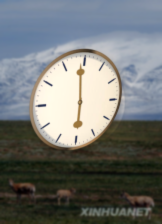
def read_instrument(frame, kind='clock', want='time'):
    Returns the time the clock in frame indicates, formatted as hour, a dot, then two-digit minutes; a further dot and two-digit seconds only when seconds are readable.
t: 5.59
